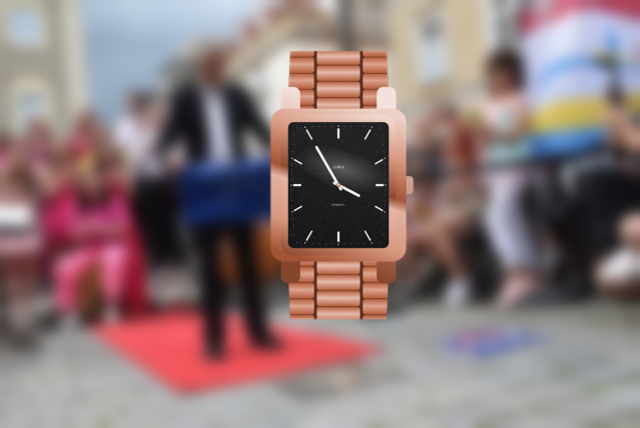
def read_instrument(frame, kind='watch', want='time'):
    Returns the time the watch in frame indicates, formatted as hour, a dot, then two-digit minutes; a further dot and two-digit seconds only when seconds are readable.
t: 3.55
